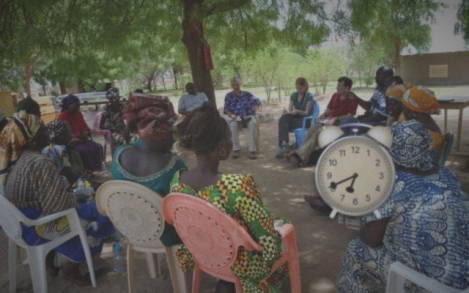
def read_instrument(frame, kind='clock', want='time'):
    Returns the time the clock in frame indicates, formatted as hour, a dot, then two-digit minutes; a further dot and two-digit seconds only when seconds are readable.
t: 6.41
